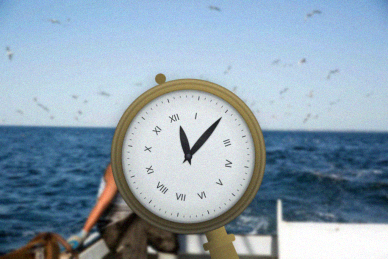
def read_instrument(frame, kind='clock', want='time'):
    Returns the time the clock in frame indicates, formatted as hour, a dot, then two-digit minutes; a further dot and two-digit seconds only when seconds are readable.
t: 12.10
